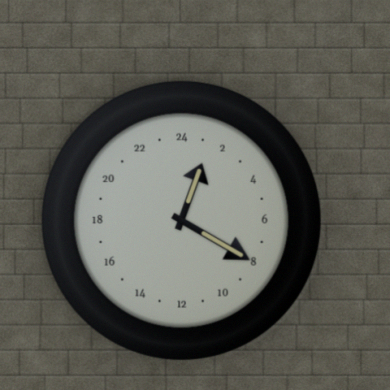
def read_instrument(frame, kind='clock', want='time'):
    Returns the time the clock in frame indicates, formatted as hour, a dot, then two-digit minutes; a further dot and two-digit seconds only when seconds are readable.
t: 1.20
